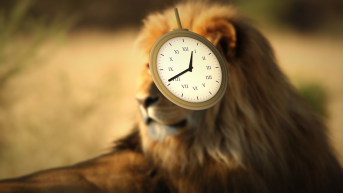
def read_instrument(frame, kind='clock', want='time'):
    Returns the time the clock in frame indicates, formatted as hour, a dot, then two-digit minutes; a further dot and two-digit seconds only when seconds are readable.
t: 12.41
